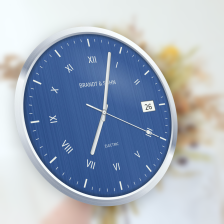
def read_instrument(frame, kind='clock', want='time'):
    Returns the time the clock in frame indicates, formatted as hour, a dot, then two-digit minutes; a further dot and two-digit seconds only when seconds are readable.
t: 7.03.20
